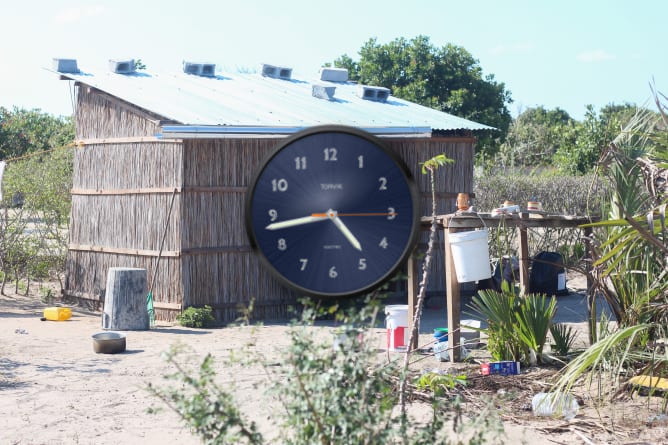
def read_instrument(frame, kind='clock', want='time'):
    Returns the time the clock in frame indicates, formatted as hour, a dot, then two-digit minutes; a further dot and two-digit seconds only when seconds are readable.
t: 4.43.15
